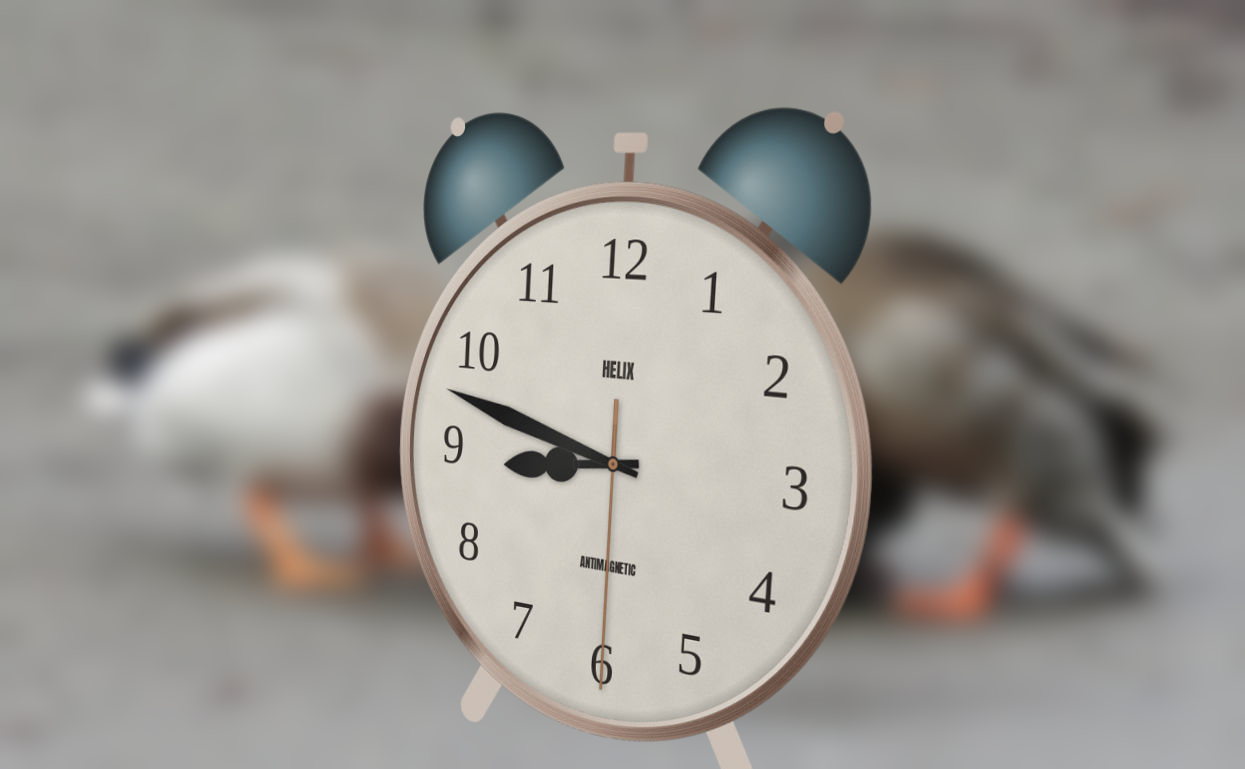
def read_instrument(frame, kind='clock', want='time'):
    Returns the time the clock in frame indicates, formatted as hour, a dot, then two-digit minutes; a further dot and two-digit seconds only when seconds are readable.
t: 8.47.30
